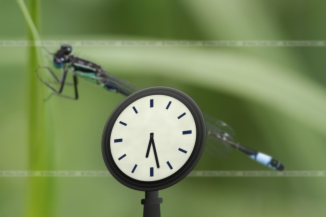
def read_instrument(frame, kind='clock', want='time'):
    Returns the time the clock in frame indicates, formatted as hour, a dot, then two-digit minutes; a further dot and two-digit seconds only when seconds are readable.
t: 6.28
